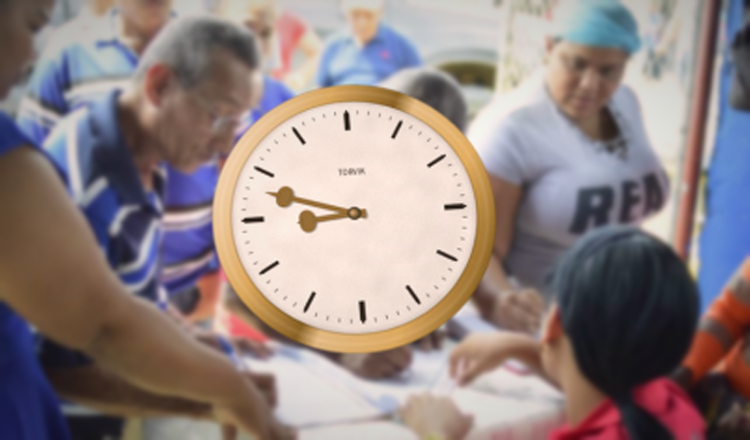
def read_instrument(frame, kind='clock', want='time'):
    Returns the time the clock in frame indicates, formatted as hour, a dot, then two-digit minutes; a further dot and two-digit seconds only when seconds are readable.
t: 8.48
